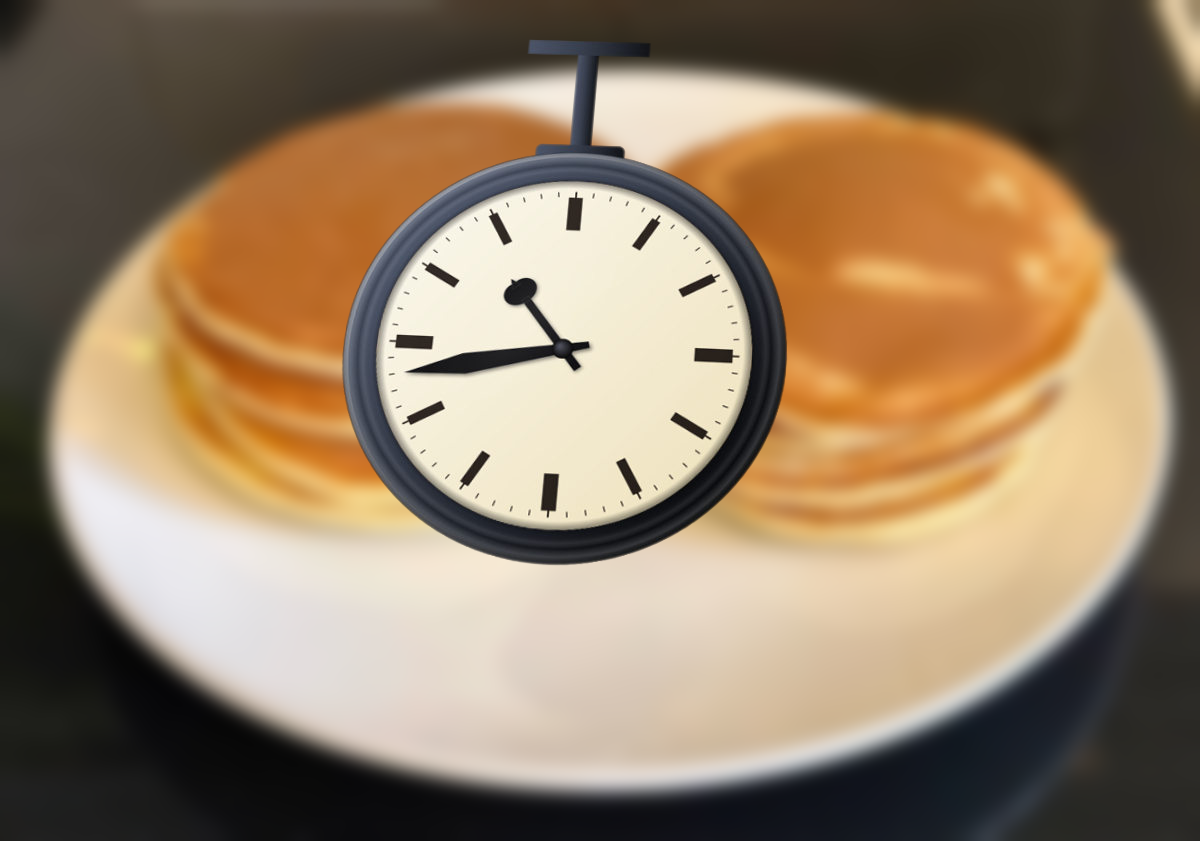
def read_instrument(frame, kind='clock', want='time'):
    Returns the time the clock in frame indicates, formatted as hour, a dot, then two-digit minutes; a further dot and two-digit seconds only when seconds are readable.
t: 10.43
